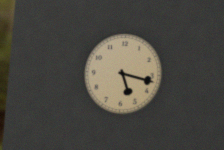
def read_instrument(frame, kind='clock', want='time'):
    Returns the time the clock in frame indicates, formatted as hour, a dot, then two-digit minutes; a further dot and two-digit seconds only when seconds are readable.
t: 5.17
